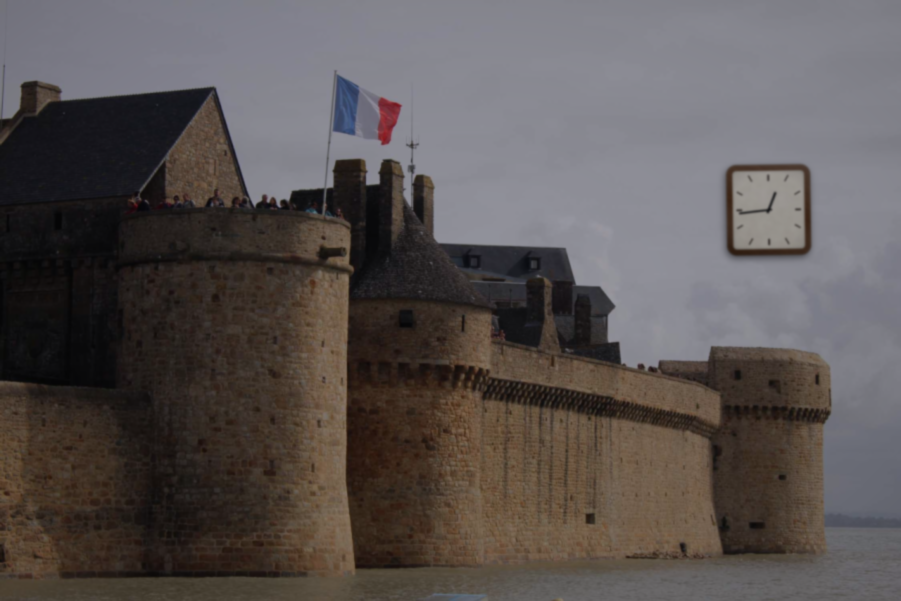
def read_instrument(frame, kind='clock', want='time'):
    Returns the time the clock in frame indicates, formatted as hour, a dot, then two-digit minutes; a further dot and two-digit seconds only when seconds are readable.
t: 12.44
